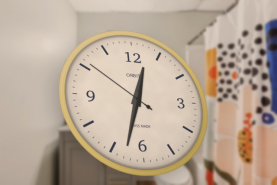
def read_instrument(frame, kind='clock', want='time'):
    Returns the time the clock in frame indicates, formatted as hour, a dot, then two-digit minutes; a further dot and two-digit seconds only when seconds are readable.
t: 12.32.51
